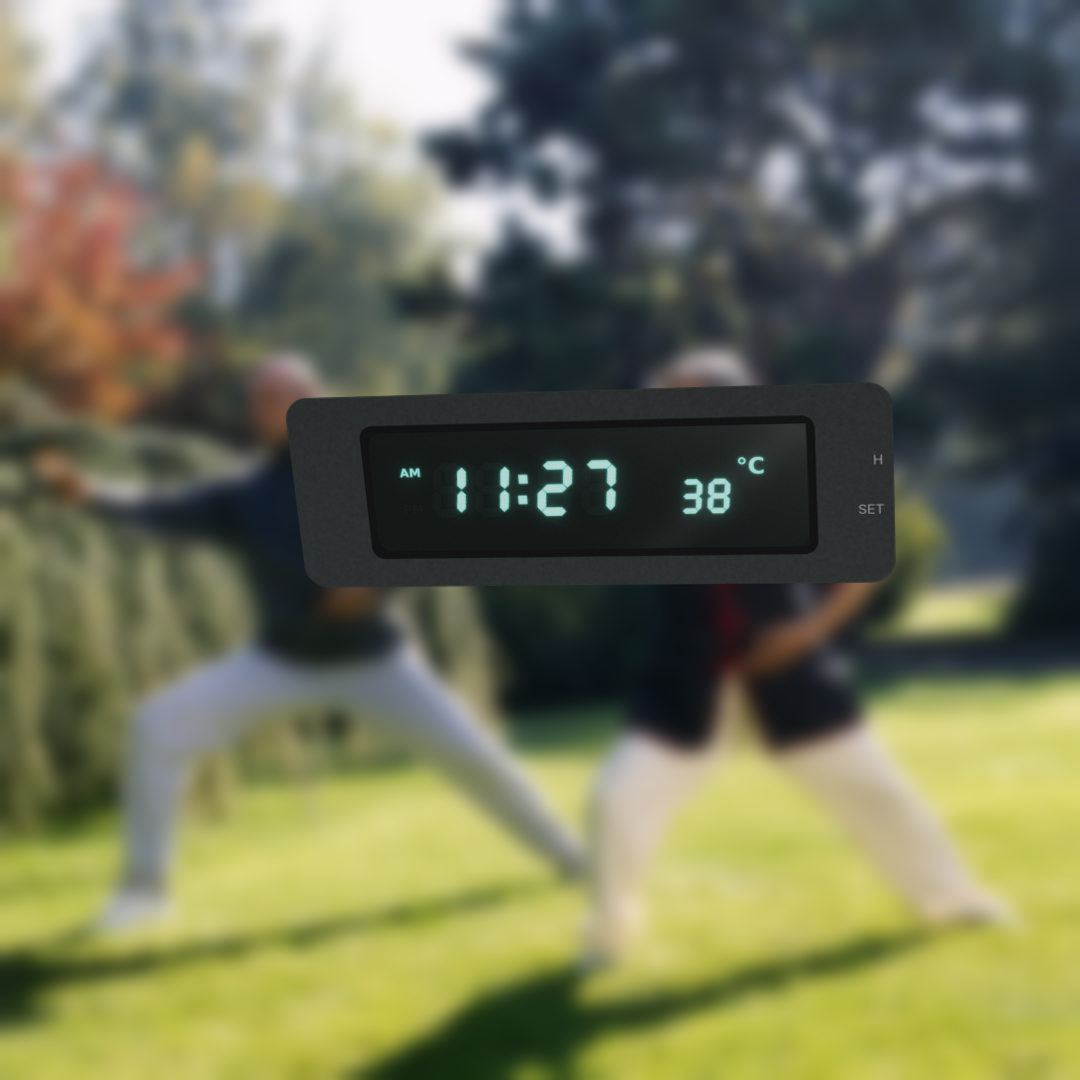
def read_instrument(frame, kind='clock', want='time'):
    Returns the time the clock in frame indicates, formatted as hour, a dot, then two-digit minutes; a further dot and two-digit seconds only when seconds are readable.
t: 11.27
